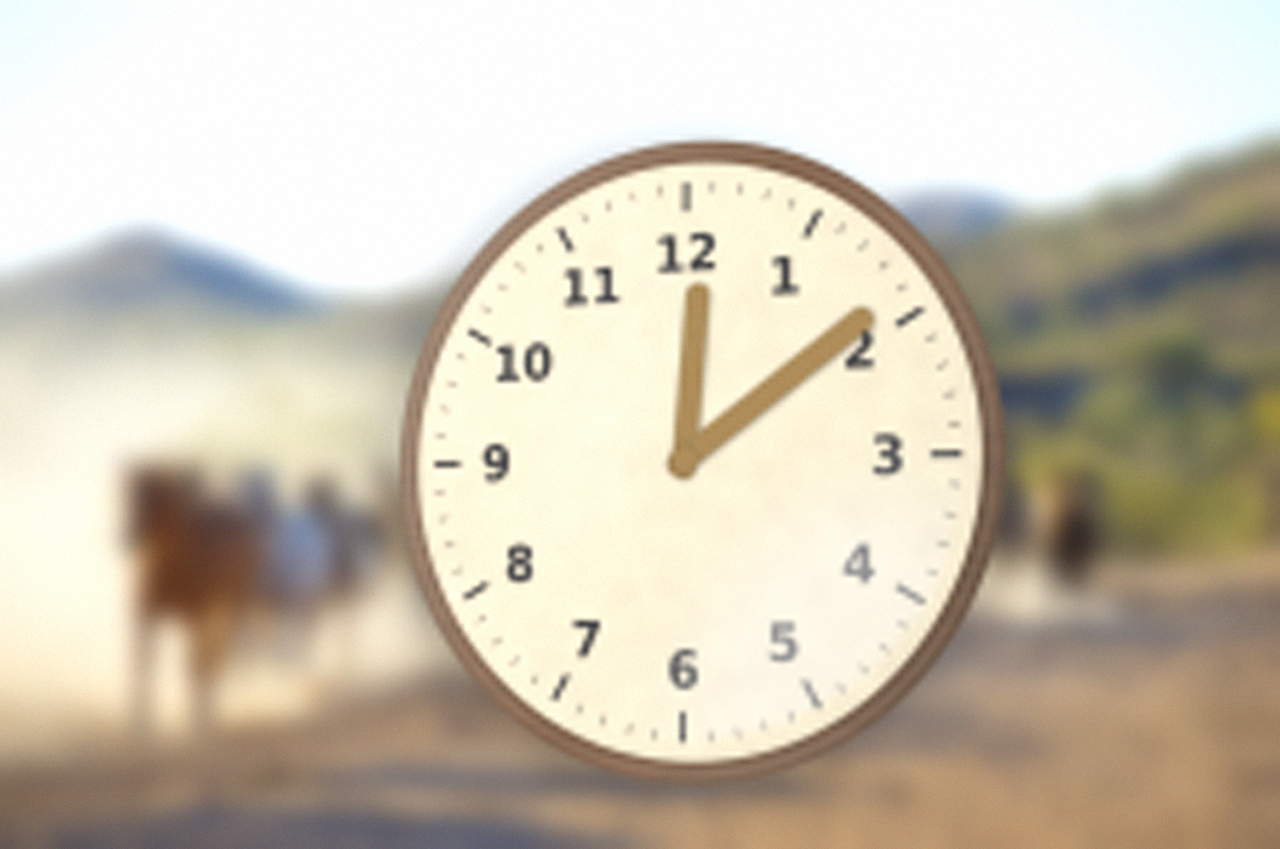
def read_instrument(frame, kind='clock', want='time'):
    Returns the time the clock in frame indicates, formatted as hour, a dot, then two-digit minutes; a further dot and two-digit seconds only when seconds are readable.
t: 12.09
